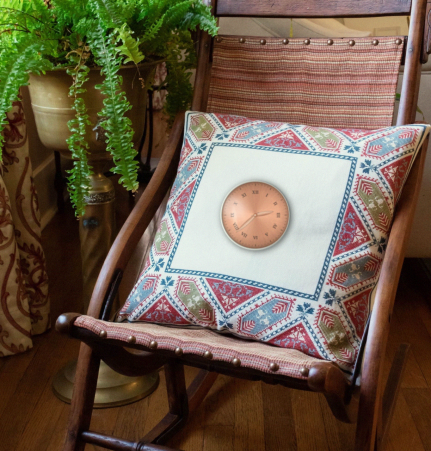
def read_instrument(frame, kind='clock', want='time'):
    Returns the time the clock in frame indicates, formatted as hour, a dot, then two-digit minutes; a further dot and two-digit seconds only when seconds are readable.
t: 2.38
